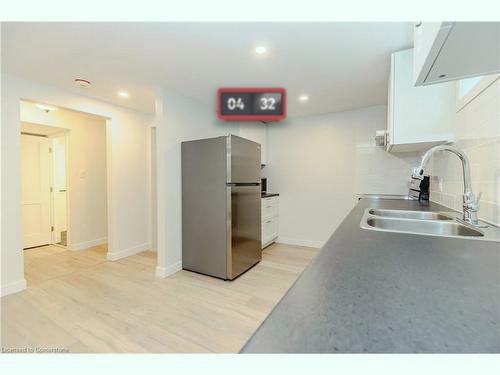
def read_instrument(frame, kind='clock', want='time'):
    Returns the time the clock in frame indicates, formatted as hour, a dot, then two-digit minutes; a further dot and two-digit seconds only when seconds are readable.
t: 4.32
